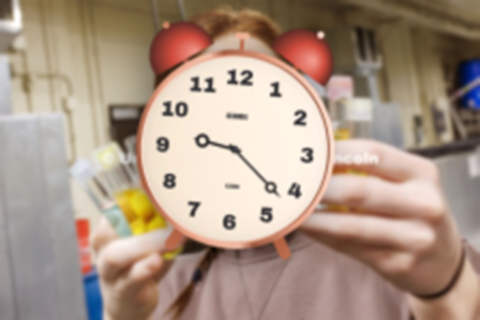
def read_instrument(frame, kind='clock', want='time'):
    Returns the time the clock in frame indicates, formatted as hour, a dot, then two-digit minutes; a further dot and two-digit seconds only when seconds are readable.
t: 9.22
